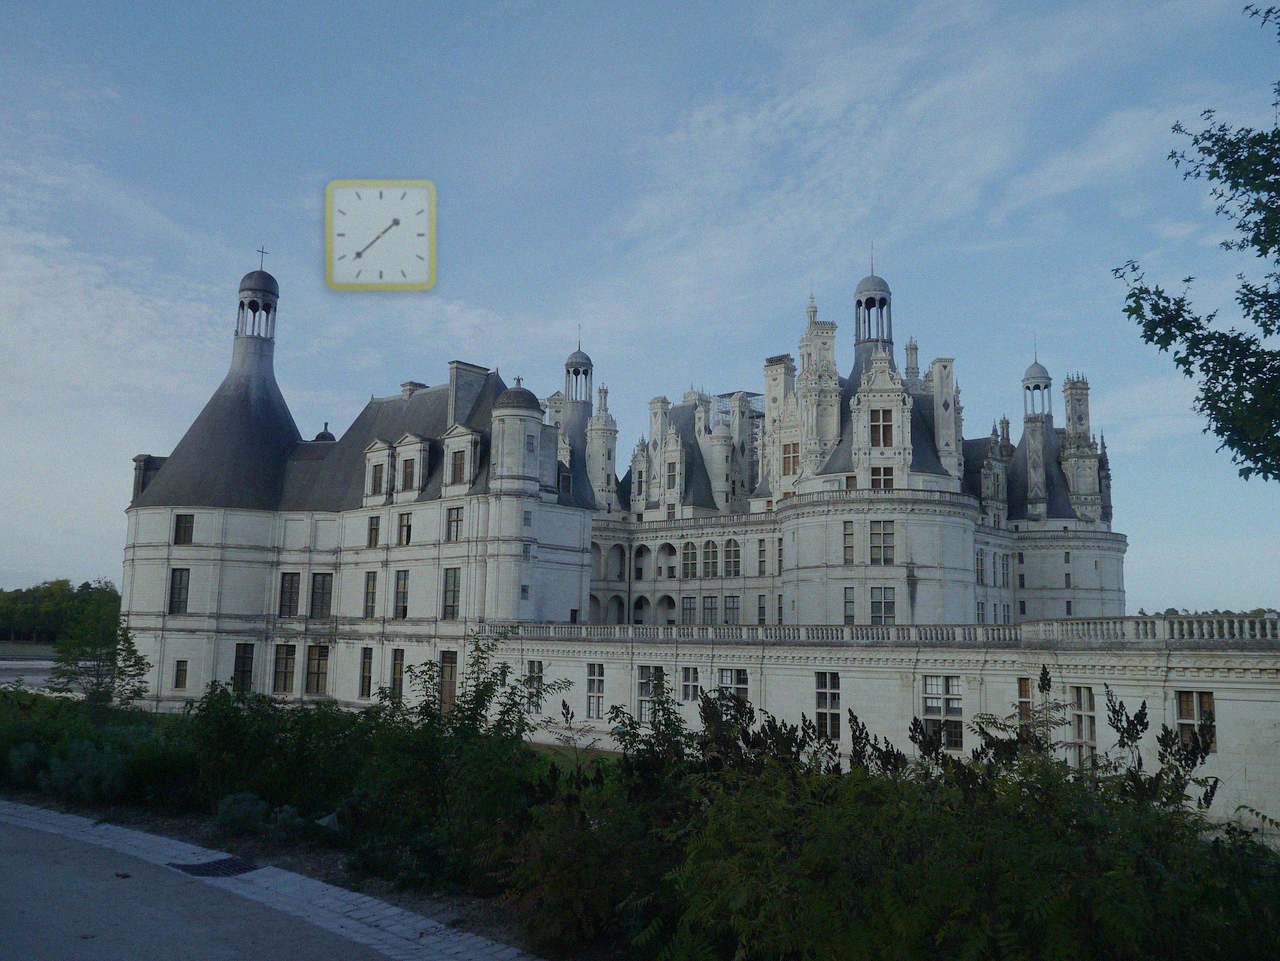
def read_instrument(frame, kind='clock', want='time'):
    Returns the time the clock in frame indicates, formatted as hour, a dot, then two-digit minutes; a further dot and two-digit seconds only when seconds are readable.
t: 1.38
